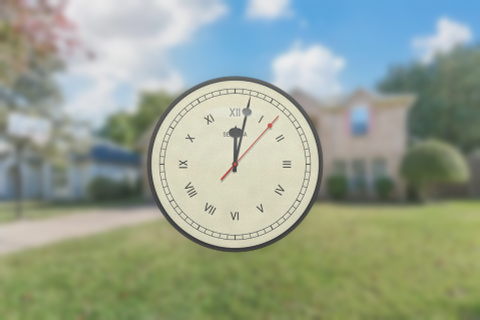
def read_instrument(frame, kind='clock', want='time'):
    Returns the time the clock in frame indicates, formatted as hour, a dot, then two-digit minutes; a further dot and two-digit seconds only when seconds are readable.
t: 12.02.07
